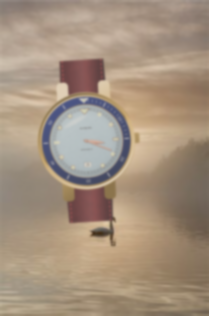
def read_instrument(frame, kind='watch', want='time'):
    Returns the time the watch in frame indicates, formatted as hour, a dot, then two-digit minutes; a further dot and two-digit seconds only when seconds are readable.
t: 3.19
